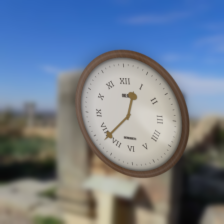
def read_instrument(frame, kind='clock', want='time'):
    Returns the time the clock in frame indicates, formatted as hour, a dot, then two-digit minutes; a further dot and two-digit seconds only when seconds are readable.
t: 12.38
